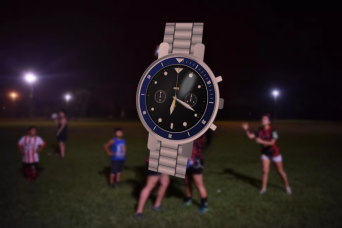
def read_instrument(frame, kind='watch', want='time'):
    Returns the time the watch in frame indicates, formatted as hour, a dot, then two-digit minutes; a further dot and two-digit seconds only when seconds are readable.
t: 6.19
